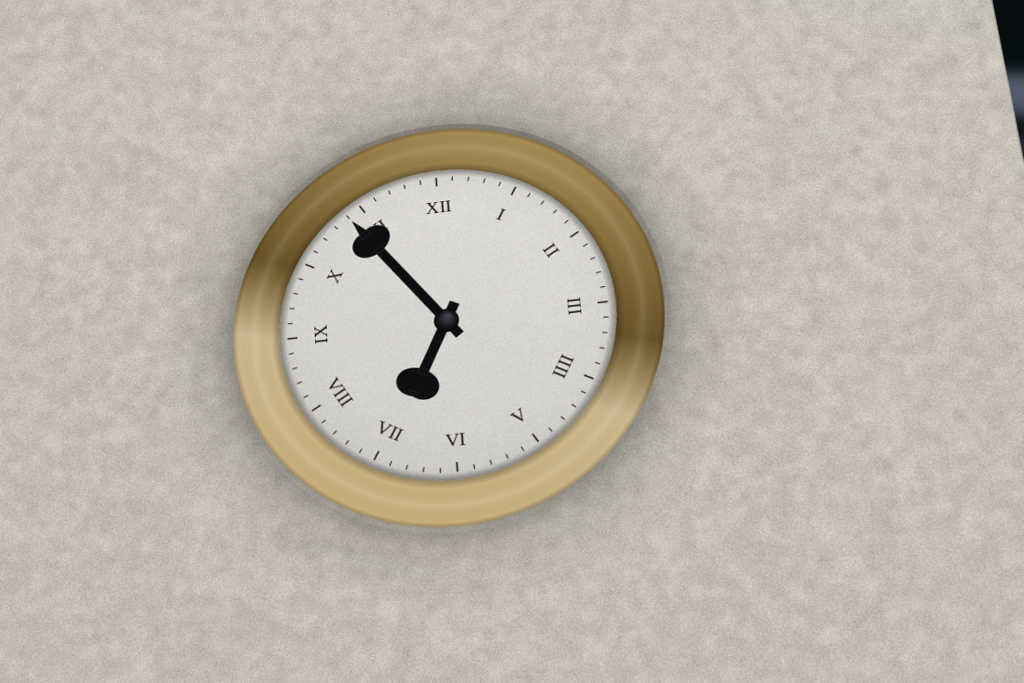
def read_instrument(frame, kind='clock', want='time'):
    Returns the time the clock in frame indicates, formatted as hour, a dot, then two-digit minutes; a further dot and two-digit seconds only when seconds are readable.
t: 6.54
